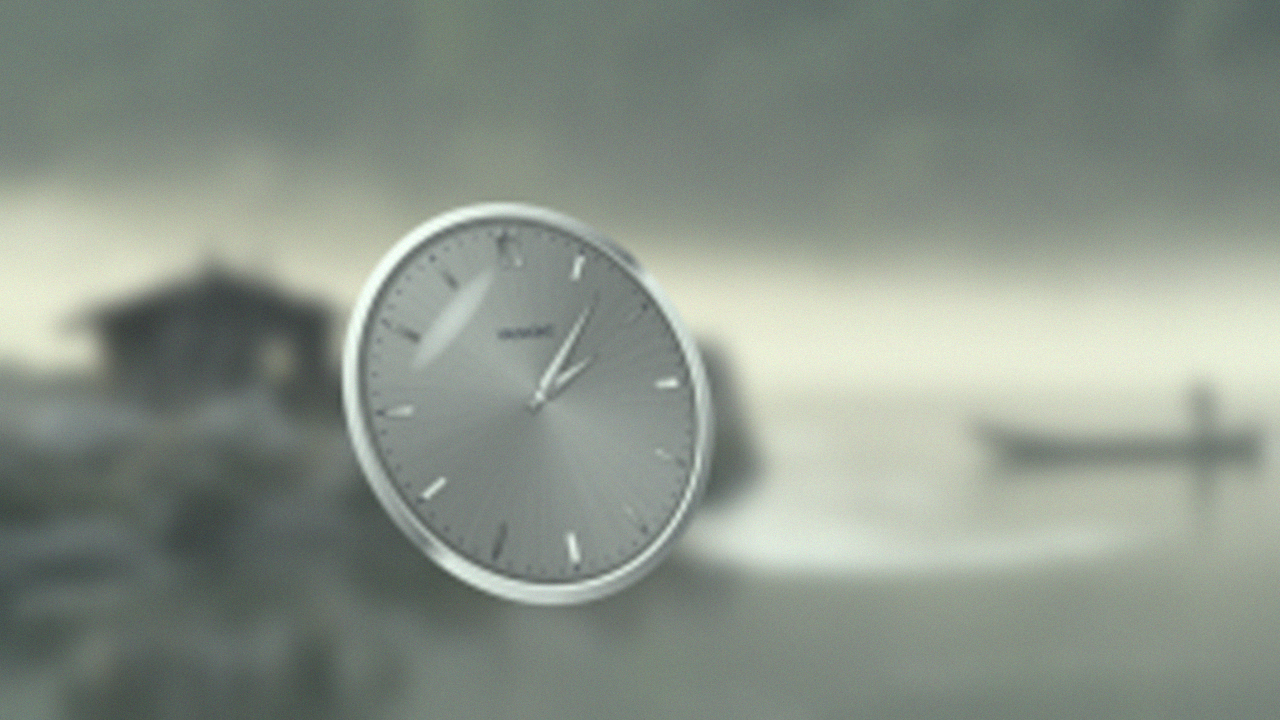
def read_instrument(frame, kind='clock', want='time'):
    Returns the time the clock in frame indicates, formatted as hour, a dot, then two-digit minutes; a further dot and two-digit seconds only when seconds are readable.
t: 2.07
